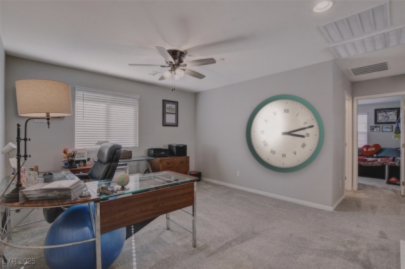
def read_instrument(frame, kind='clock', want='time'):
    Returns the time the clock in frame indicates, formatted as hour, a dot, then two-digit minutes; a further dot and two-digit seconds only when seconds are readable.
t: 3.12
